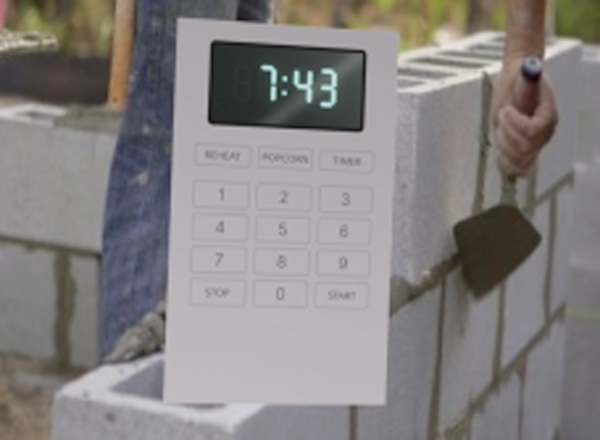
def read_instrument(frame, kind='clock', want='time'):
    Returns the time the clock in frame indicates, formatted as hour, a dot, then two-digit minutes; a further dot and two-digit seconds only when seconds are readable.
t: 7.43
